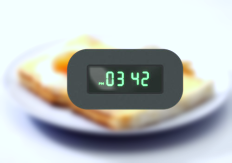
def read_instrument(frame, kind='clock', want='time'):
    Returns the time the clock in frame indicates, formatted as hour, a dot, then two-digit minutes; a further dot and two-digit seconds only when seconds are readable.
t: 3.42
